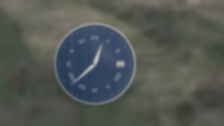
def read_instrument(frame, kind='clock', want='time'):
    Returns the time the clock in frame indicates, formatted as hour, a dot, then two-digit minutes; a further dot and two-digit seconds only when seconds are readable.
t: 12.38
